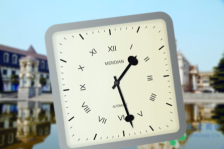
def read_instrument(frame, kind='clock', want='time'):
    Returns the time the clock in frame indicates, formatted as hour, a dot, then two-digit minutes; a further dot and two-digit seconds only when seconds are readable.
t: 1.28
